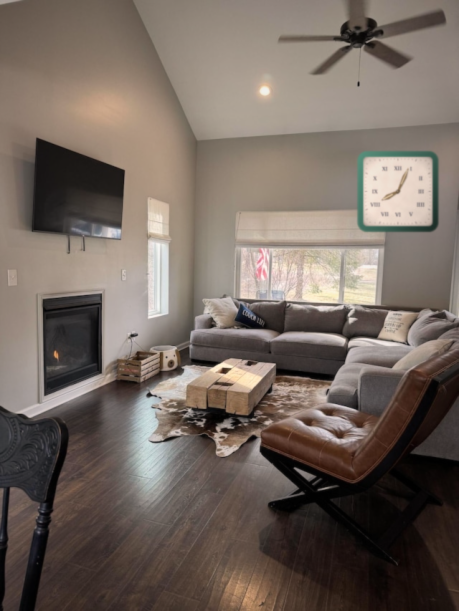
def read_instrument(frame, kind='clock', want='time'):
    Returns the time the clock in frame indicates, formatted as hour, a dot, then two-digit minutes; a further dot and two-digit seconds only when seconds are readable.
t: 8.04
